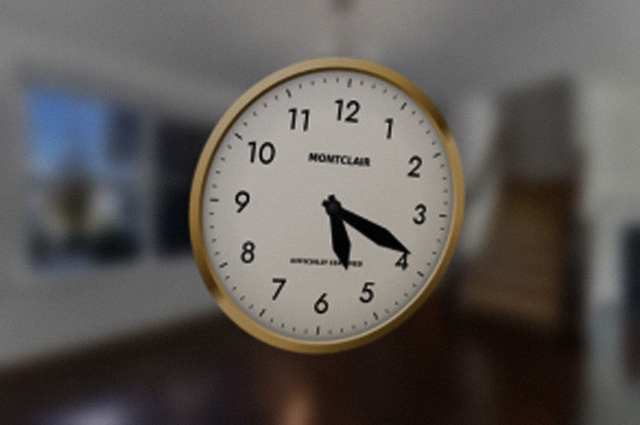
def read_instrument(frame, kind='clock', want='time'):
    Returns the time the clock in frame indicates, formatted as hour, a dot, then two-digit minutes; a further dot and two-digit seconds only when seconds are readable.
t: 5.19
